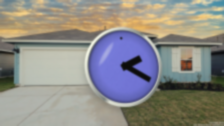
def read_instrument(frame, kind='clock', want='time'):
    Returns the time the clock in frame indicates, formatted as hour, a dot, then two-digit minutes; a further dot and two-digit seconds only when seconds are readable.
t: 2.21
